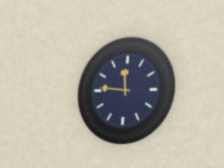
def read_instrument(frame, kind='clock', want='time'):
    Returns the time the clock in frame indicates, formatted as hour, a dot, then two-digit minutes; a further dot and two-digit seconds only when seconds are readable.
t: 11.46
